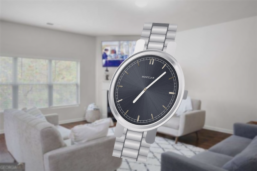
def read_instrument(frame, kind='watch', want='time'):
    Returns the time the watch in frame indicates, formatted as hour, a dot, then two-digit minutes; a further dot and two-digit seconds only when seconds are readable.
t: 7.07
